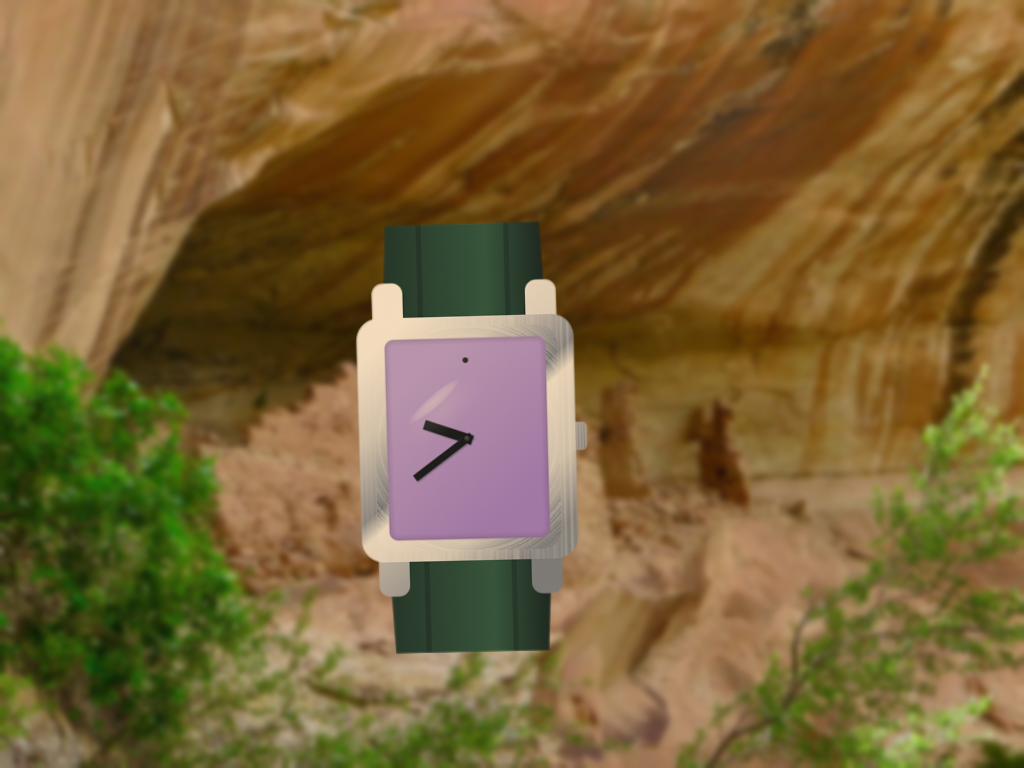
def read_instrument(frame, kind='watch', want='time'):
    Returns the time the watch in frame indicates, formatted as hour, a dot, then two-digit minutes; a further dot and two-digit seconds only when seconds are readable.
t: 9.39
